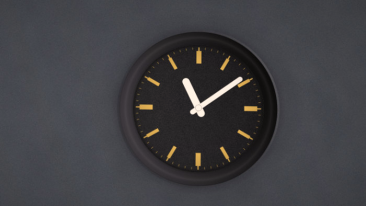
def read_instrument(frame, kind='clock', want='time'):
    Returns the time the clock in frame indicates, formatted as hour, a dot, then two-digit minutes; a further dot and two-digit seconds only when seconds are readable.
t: 11.09
